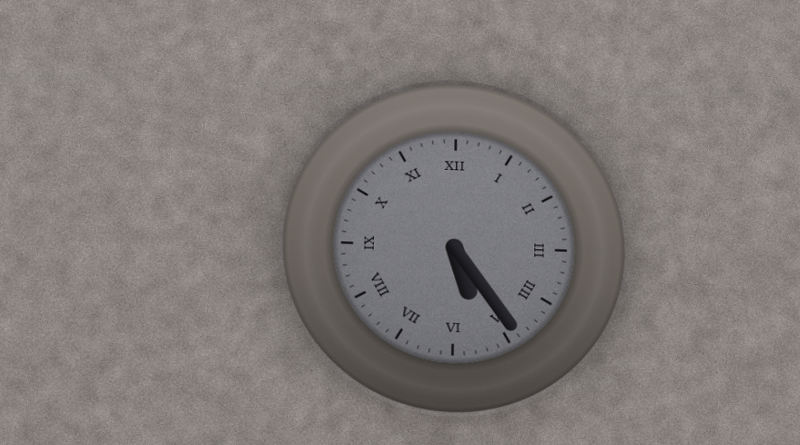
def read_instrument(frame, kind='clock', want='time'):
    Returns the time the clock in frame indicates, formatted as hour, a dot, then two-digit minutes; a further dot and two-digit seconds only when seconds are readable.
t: 5.24
